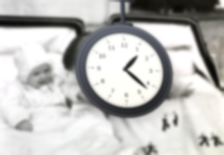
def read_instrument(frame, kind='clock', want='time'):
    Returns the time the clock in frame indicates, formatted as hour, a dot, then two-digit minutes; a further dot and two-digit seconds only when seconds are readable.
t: 1.22
